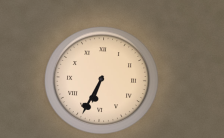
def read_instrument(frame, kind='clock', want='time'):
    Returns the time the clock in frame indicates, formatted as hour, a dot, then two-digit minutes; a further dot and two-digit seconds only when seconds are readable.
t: 6.34
